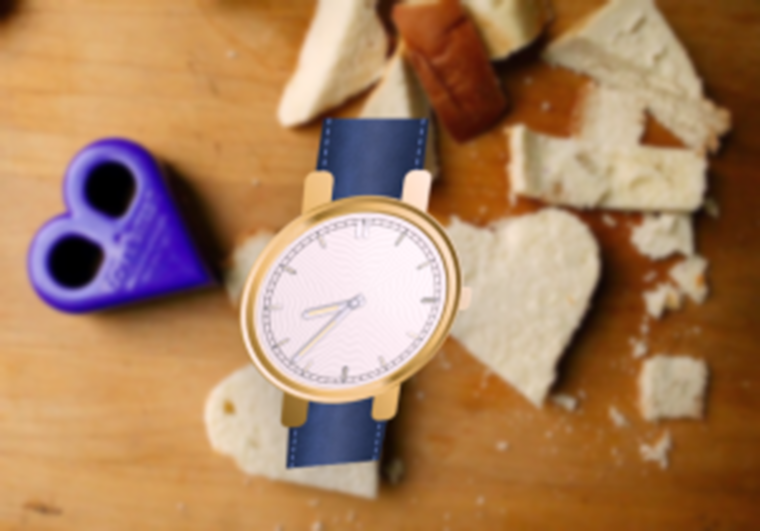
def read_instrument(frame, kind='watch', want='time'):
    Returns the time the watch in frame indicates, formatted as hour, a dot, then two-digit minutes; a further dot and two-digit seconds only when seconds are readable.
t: 8.37
